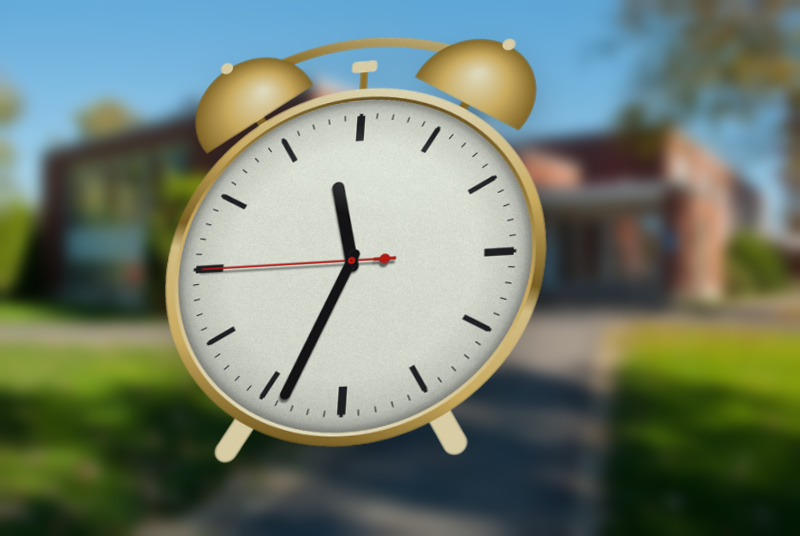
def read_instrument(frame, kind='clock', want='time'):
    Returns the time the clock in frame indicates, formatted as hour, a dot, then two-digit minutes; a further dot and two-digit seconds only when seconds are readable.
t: 11.33.45
